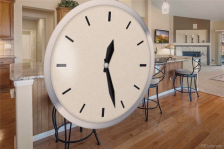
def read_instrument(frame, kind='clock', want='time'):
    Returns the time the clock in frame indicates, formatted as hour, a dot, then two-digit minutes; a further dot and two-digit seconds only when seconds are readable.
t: 12.27
